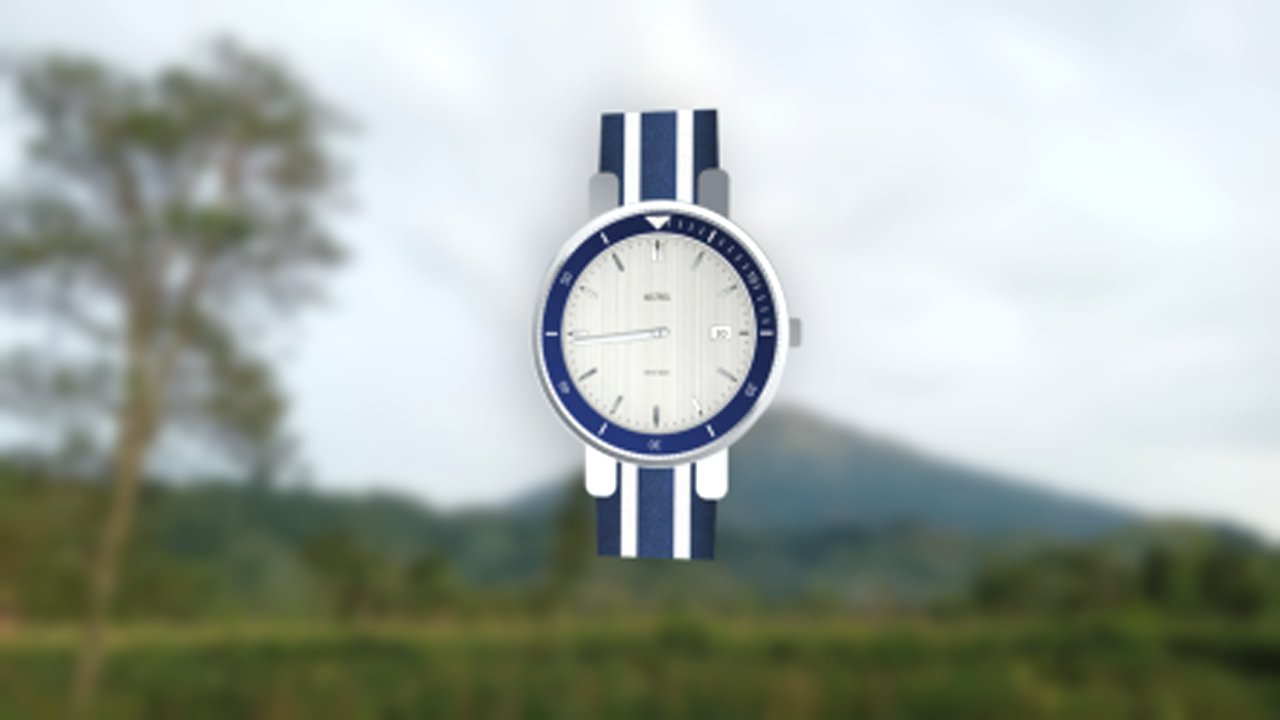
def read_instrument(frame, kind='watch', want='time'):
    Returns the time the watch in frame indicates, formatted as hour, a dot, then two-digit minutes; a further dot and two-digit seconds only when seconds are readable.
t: 8.44
